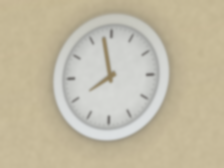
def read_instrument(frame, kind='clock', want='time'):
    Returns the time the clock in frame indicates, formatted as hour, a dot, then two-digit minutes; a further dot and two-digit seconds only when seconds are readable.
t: 7.58
